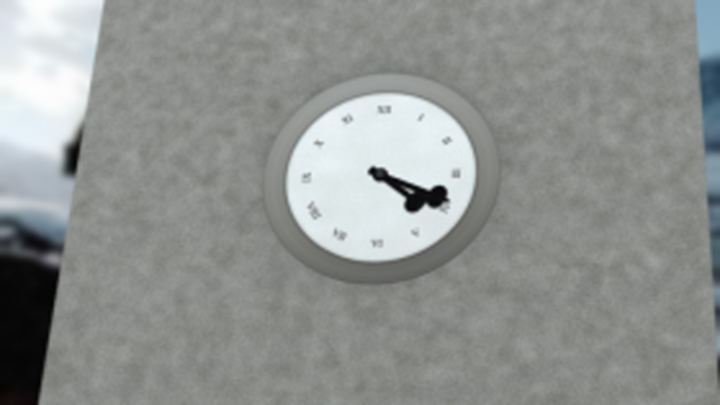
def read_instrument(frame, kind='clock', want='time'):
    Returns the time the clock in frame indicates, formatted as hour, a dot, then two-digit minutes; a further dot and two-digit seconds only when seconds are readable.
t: 4.19
